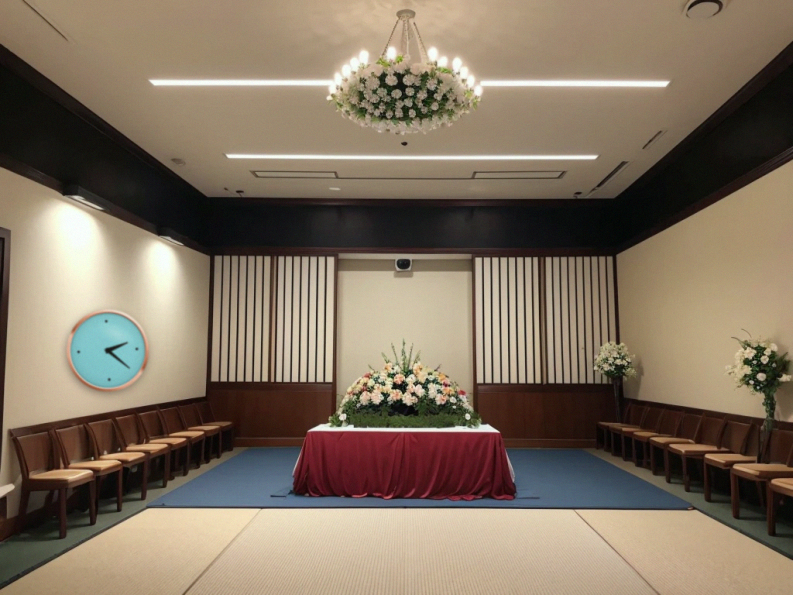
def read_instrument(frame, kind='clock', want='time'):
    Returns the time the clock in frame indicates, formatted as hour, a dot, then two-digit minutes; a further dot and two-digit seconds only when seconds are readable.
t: 2.22
